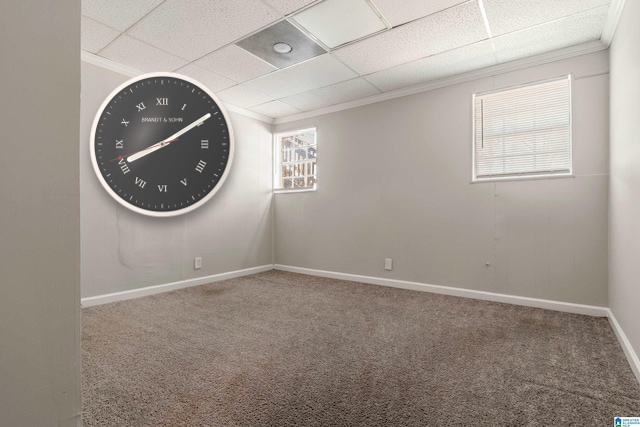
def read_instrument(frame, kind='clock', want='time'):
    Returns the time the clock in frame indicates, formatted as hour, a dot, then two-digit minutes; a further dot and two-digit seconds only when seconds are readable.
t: 8.09.42
